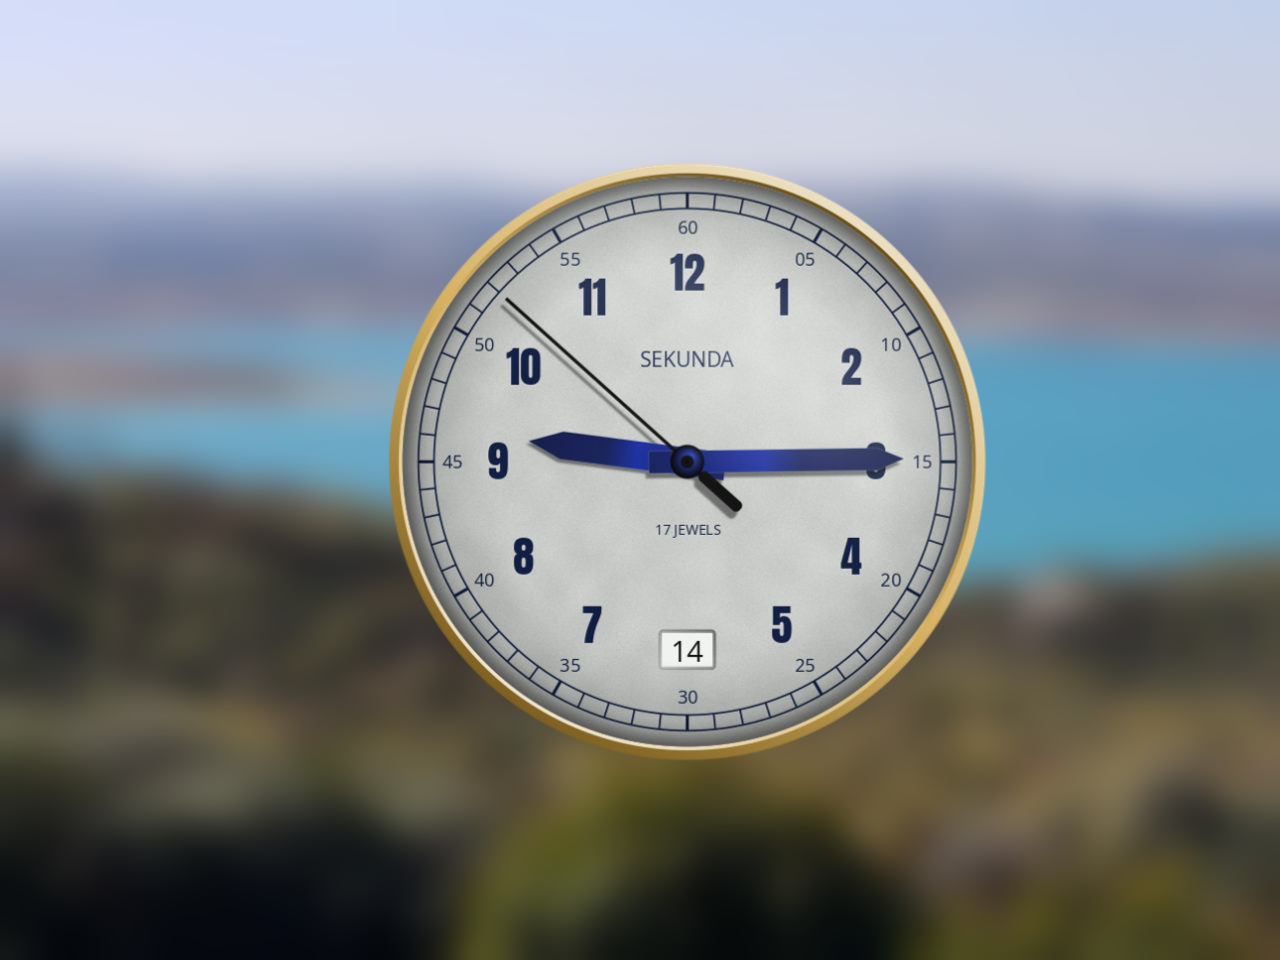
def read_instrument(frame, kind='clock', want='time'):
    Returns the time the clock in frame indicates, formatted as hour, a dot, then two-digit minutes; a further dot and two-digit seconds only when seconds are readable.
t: 9.14.52
